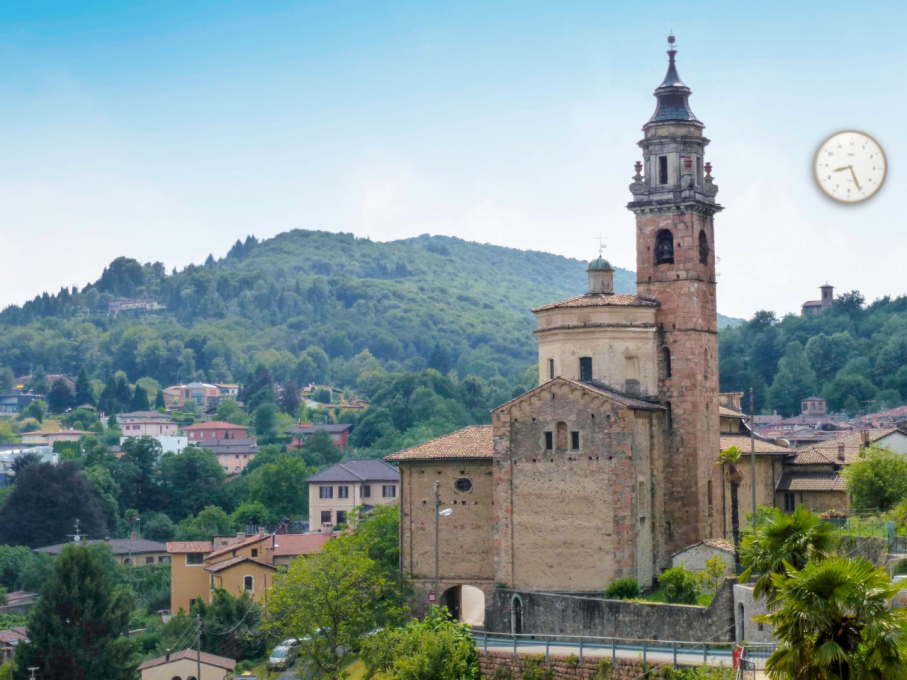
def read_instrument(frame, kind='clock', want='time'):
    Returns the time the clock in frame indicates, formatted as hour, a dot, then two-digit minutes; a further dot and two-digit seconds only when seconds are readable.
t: 8.26
